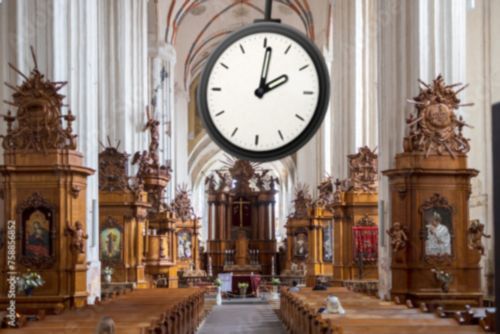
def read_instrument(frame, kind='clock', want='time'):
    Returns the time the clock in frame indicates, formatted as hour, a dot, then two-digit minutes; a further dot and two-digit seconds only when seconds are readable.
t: 2.01
